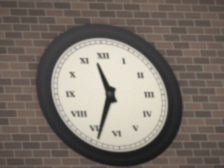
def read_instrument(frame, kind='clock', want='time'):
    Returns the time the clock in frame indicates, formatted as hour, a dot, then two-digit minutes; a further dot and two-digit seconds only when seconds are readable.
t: 11.34
